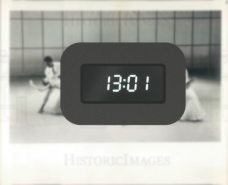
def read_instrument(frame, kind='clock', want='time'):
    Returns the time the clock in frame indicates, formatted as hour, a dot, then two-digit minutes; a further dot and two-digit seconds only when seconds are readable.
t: 13.01
